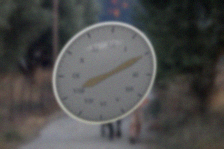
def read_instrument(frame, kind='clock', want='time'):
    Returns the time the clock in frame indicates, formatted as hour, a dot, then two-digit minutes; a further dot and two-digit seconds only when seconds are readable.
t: 8.10
